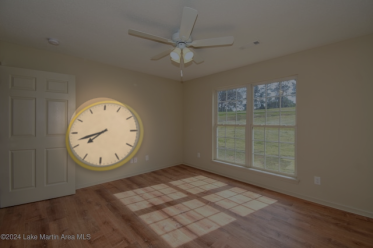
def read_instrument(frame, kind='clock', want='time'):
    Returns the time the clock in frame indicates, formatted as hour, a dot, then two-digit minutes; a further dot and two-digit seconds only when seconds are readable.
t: 7.42
